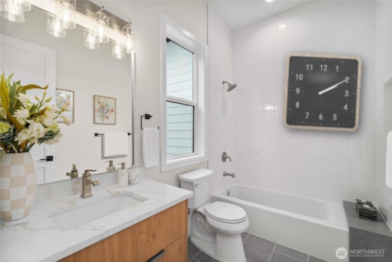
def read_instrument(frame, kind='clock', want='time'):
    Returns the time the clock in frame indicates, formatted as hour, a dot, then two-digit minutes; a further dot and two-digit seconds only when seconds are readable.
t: 2.10
